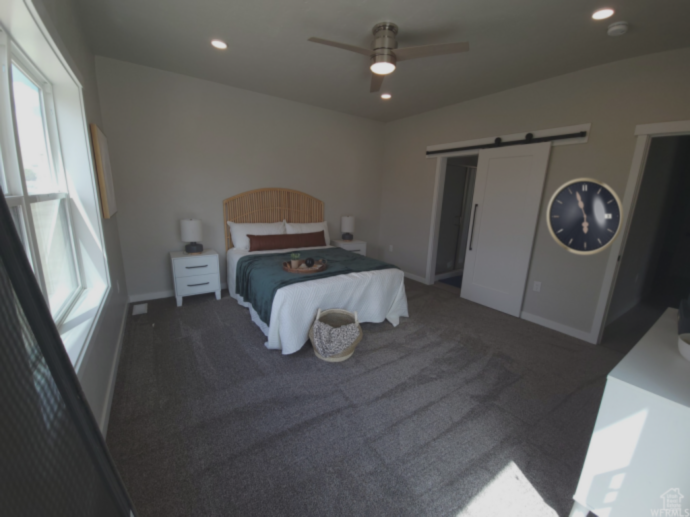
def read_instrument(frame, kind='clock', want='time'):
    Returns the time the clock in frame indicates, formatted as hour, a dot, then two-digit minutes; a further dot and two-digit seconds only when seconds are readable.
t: 5.57
